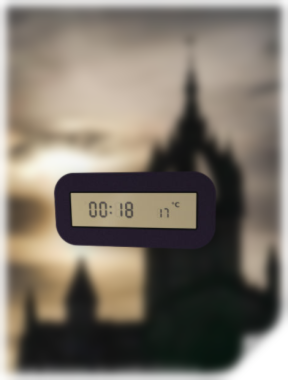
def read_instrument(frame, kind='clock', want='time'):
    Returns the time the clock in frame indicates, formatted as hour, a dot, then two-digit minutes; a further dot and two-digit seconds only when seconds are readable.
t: 0.18
